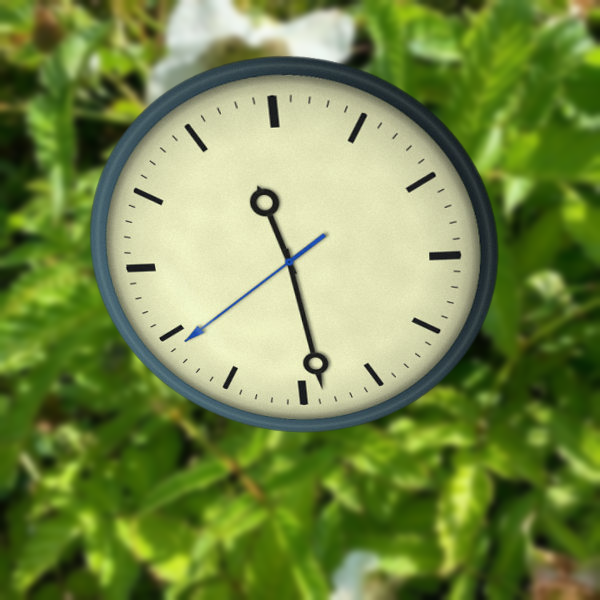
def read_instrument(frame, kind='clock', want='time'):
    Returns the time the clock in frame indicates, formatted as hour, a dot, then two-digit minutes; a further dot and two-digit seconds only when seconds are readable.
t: 11.28.39
